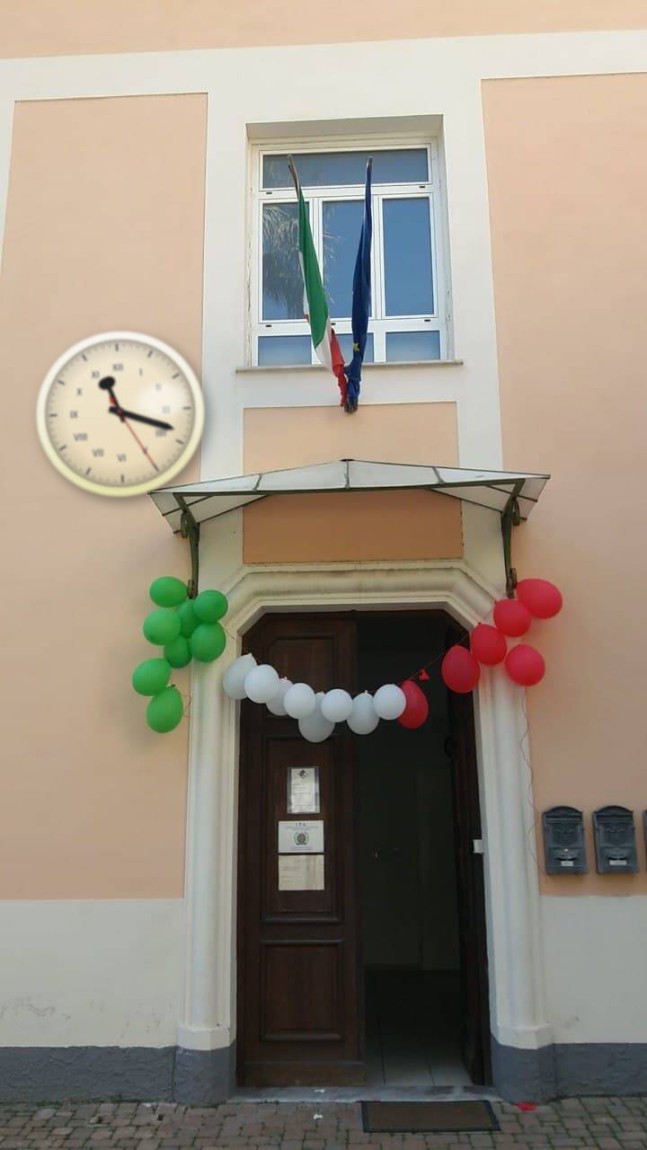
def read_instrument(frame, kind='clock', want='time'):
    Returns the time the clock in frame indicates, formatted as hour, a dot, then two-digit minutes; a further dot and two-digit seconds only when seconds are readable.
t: 11.18.25
